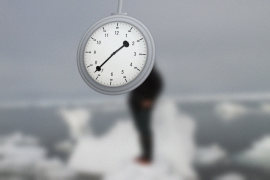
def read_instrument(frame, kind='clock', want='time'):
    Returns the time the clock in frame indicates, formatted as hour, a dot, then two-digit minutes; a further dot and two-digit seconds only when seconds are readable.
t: 1.37
